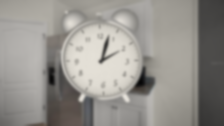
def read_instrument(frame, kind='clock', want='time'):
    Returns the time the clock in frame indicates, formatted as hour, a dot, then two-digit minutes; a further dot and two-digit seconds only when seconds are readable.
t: 2.03
